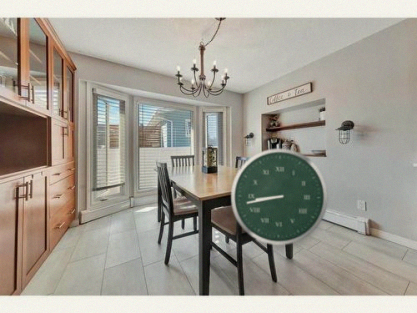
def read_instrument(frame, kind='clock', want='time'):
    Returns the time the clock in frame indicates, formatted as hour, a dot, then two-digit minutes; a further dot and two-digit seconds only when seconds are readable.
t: 8.43
